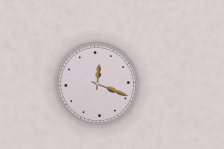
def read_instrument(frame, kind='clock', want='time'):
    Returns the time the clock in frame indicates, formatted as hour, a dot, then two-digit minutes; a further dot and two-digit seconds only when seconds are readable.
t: 12.19
